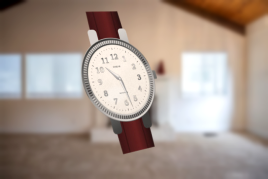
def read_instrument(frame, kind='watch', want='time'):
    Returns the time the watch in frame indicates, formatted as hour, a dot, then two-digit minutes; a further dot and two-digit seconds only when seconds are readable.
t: 10.28
